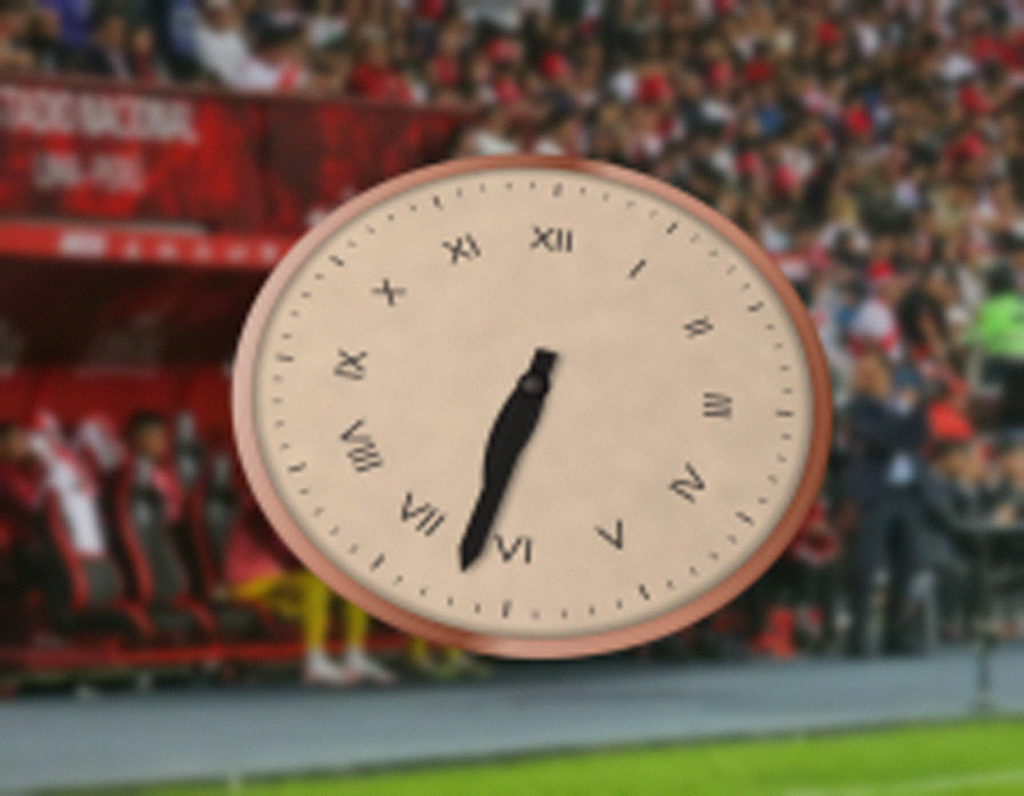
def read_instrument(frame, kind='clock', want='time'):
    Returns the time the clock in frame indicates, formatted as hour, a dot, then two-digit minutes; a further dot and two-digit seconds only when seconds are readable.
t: 6.32
